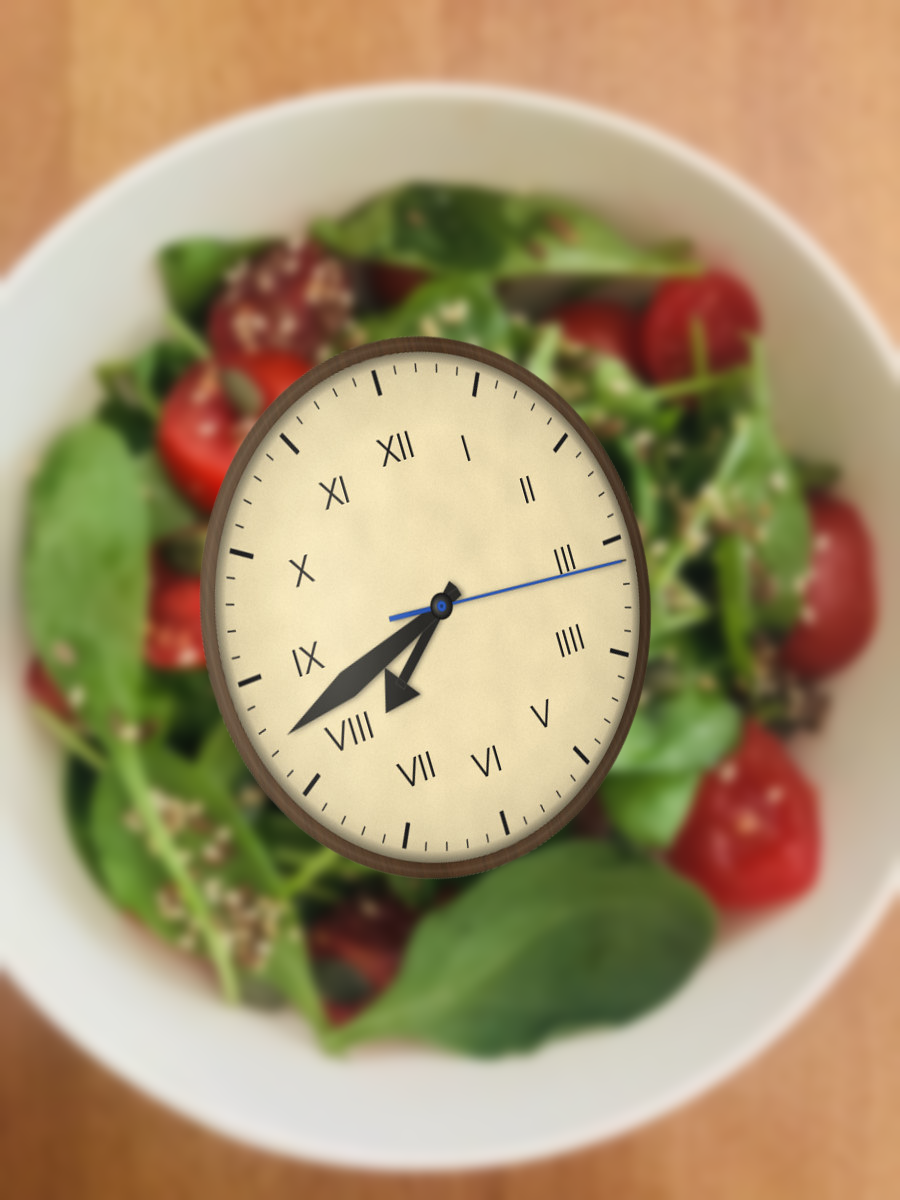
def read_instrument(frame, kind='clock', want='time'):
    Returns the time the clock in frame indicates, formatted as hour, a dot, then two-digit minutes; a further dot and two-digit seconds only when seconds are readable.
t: 7.42.16
